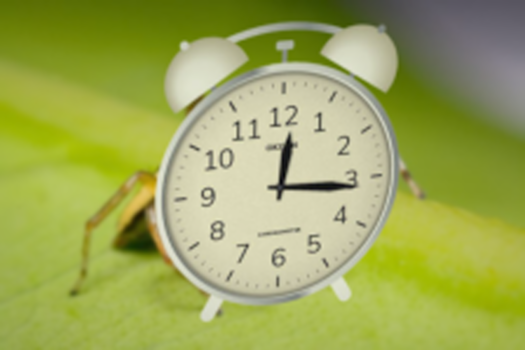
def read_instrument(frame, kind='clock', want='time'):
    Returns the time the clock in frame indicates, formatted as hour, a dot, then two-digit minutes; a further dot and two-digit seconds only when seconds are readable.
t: 12.16
